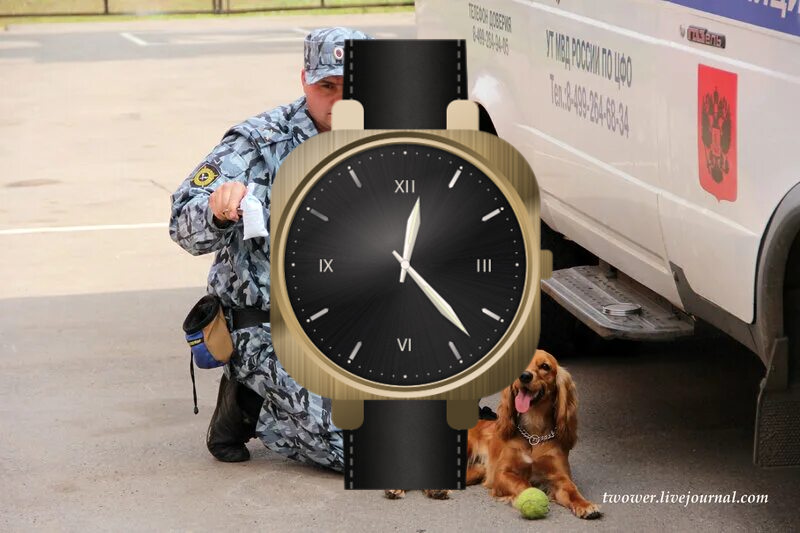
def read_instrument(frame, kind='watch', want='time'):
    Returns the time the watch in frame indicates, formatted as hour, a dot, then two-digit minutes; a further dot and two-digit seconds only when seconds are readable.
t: 12.23
